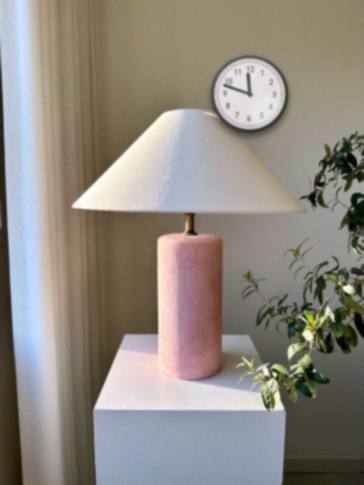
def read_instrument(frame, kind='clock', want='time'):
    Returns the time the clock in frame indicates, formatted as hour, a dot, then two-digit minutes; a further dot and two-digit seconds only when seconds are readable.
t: 11.48
